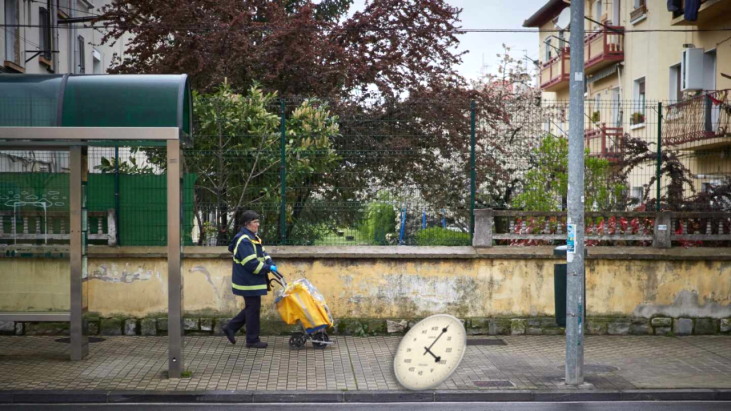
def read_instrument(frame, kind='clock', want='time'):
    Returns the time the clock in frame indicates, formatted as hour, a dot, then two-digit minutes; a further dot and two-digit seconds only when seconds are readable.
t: 4.05
